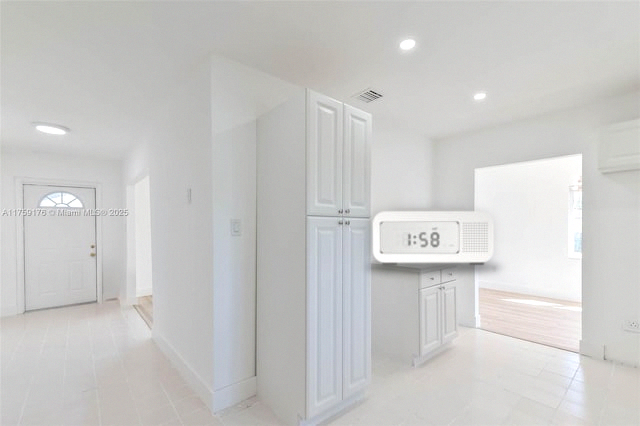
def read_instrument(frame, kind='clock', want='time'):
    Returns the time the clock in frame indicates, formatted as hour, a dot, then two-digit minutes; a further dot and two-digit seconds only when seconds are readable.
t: 1.58
